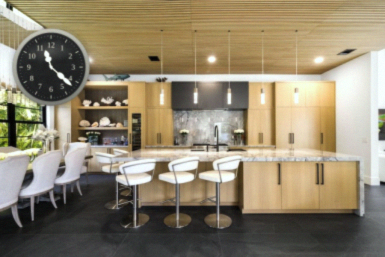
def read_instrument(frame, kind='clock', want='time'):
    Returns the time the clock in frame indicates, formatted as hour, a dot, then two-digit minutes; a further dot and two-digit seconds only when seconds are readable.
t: 11.22
